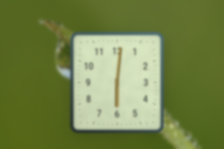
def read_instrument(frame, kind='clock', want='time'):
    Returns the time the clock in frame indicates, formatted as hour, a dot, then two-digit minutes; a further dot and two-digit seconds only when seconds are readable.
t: 6.01
